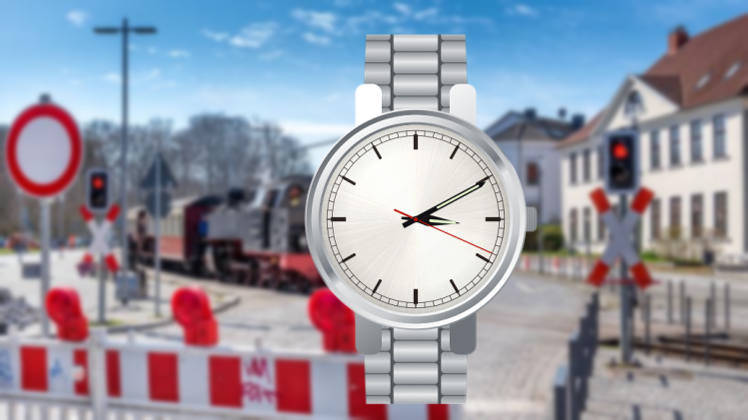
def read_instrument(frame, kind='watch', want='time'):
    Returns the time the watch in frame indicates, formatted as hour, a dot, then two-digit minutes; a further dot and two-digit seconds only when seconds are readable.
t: 3.10.19
